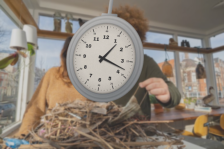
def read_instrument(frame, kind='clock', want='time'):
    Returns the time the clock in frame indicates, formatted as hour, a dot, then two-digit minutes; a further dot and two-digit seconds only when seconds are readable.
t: 1.18
